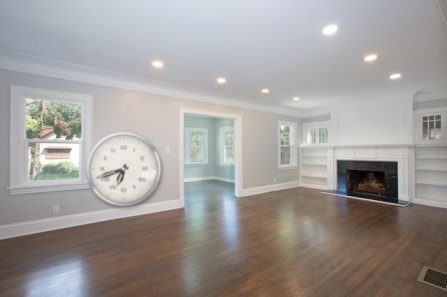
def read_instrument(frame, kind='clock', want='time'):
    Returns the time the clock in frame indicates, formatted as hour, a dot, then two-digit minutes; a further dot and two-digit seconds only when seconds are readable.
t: 6.42
